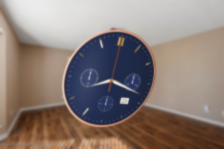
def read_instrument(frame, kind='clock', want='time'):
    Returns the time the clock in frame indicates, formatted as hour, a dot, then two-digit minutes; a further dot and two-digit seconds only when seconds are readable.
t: 8.18
